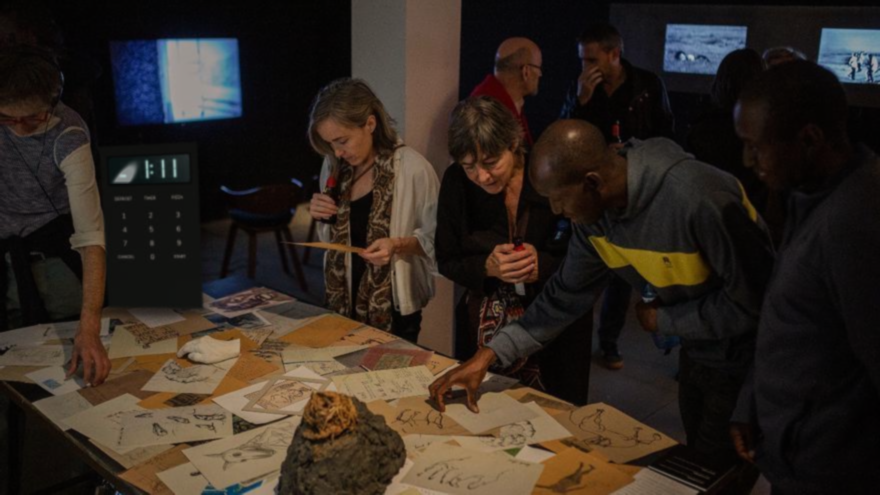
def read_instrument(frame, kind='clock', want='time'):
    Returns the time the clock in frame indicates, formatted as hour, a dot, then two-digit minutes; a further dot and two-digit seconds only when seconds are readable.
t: 1.11
